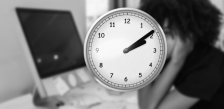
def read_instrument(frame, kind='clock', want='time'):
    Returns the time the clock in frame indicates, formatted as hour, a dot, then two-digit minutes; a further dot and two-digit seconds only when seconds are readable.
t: 2.09
